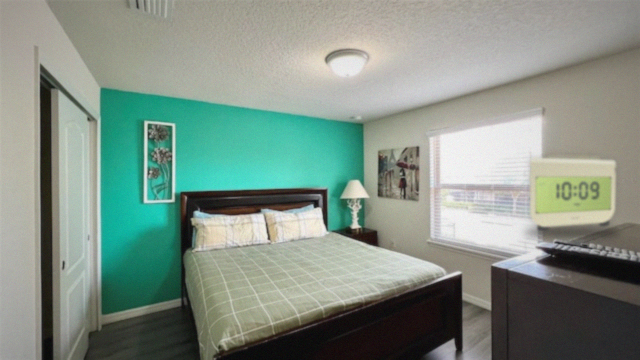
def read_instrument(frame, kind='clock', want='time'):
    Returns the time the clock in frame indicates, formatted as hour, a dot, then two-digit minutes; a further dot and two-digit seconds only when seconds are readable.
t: 10.09
